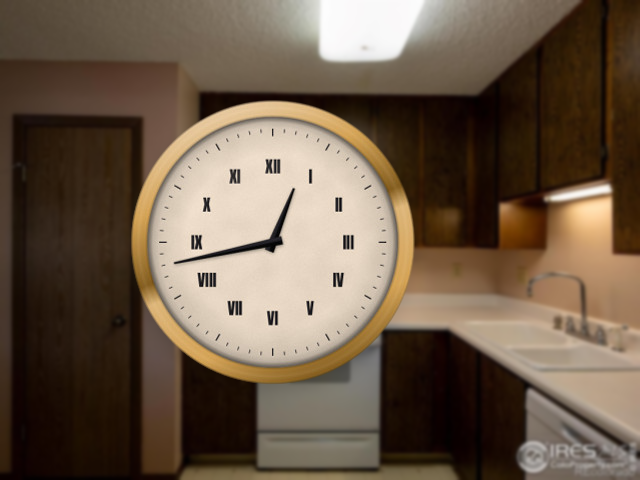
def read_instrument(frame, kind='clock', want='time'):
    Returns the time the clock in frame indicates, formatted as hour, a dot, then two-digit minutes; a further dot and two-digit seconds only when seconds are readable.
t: 12.43
